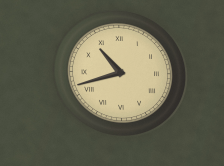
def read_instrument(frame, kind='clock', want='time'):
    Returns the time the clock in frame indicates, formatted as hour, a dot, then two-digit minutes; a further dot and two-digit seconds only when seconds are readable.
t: 10.42
